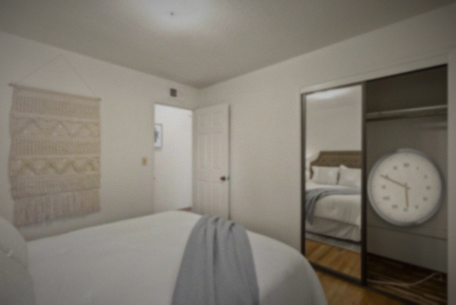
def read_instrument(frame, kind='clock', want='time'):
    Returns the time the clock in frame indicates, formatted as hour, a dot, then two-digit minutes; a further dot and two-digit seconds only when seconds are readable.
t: 5.49
